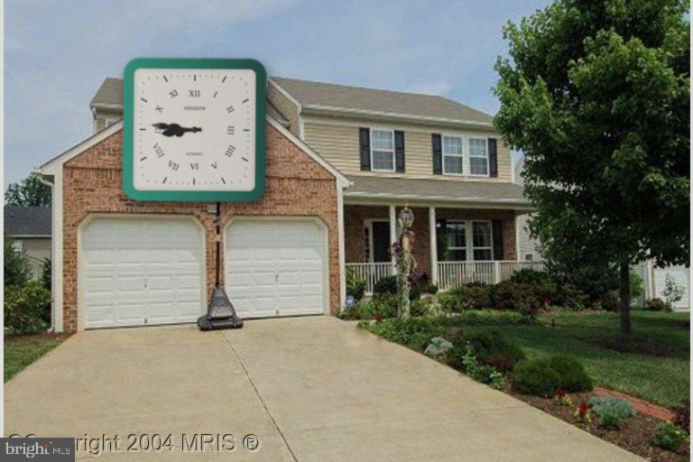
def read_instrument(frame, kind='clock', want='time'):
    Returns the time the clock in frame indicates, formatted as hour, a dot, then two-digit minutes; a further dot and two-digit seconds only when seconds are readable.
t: 8.46
